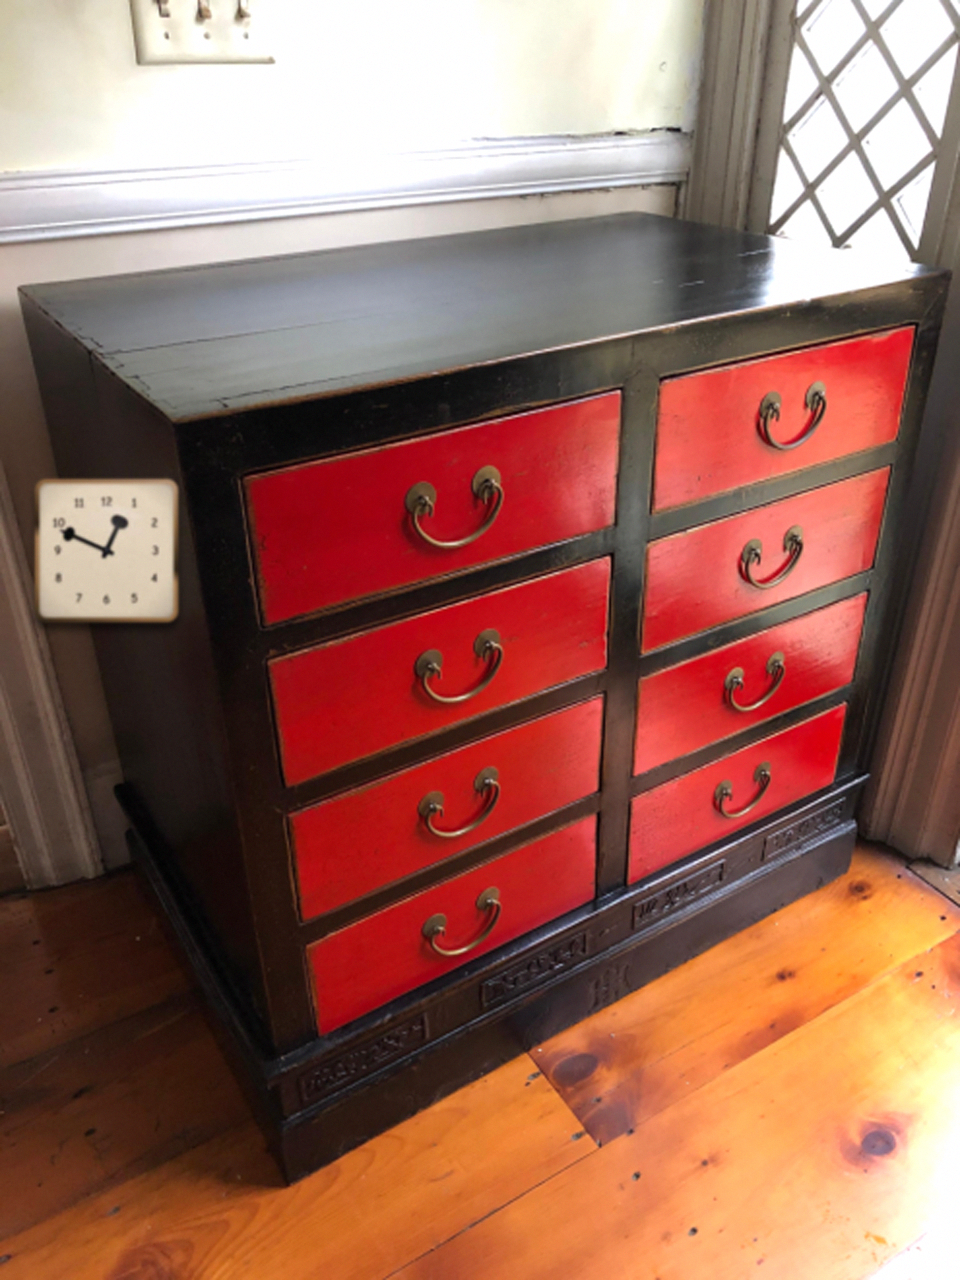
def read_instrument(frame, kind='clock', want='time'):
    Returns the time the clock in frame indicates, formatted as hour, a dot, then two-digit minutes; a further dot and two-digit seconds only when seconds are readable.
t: 12.49
